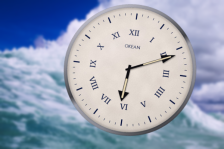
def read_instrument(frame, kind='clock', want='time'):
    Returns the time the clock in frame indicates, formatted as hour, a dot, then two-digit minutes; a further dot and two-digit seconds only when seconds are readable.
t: 6.11
